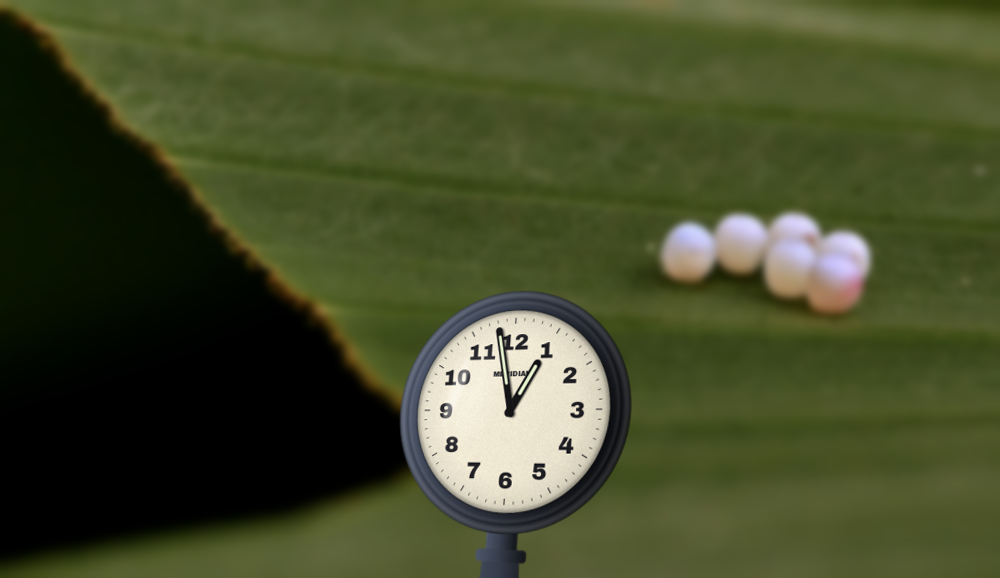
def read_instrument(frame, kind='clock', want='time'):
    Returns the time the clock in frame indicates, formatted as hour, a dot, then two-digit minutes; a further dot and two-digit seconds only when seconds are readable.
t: 12.58
